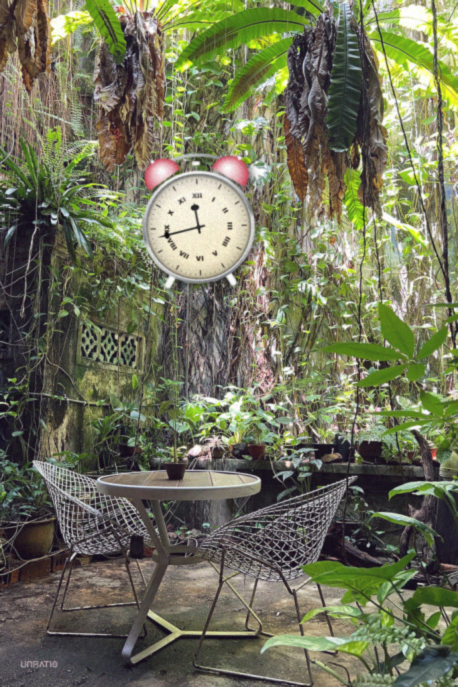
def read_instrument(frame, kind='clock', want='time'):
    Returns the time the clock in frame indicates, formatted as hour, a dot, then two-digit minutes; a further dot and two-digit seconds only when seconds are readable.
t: 11.43
